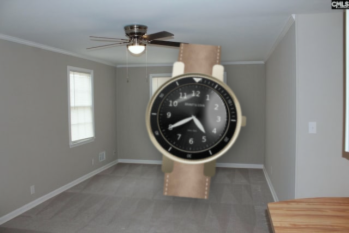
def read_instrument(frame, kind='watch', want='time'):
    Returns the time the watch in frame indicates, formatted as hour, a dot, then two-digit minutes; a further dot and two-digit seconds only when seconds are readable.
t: 4.40
